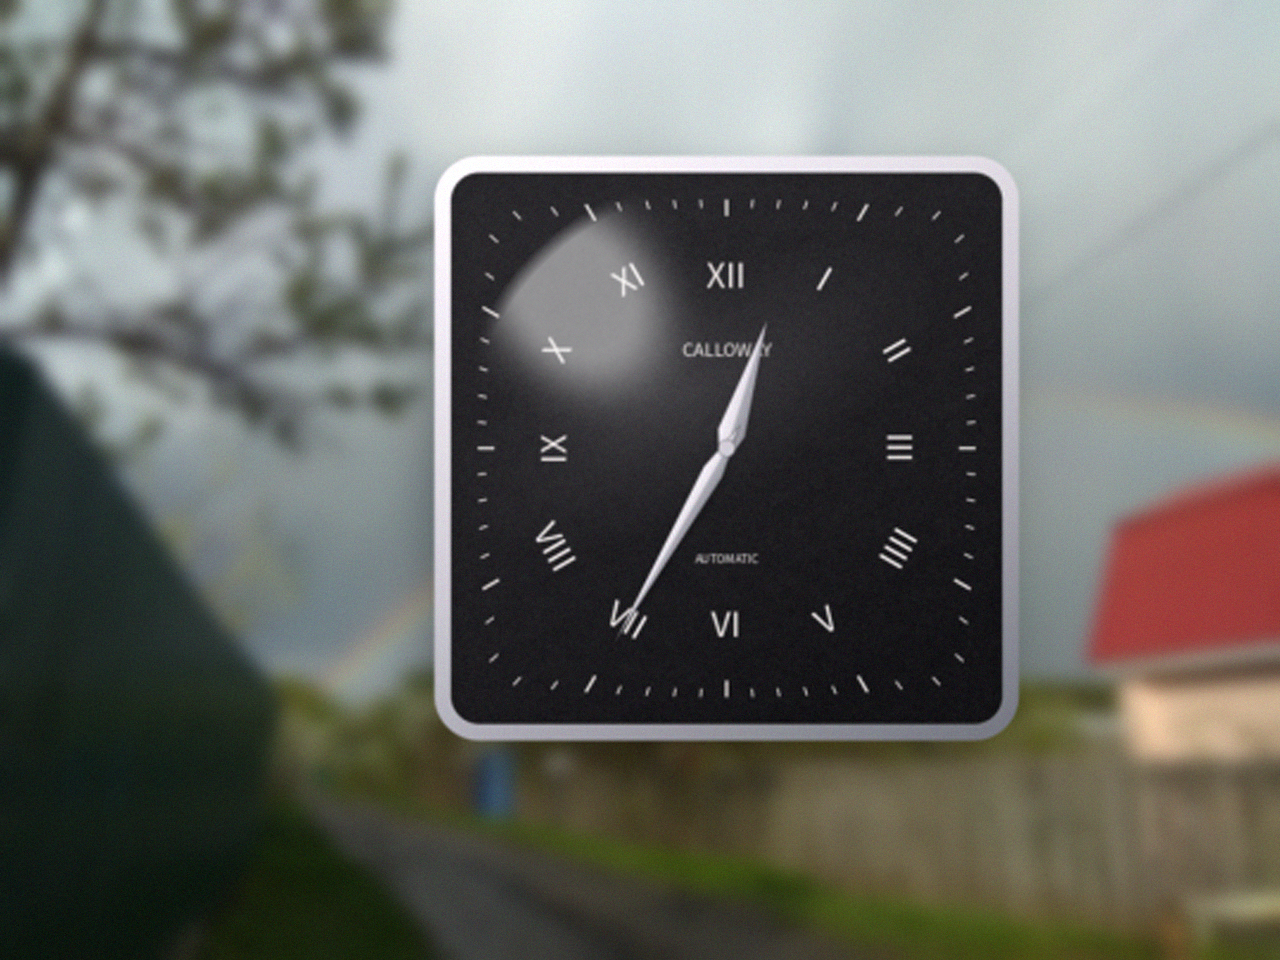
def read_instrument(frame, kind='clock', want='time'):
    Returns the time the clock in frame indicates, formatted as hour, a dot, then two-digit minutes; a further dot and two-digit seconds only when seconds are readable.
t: 12.35
